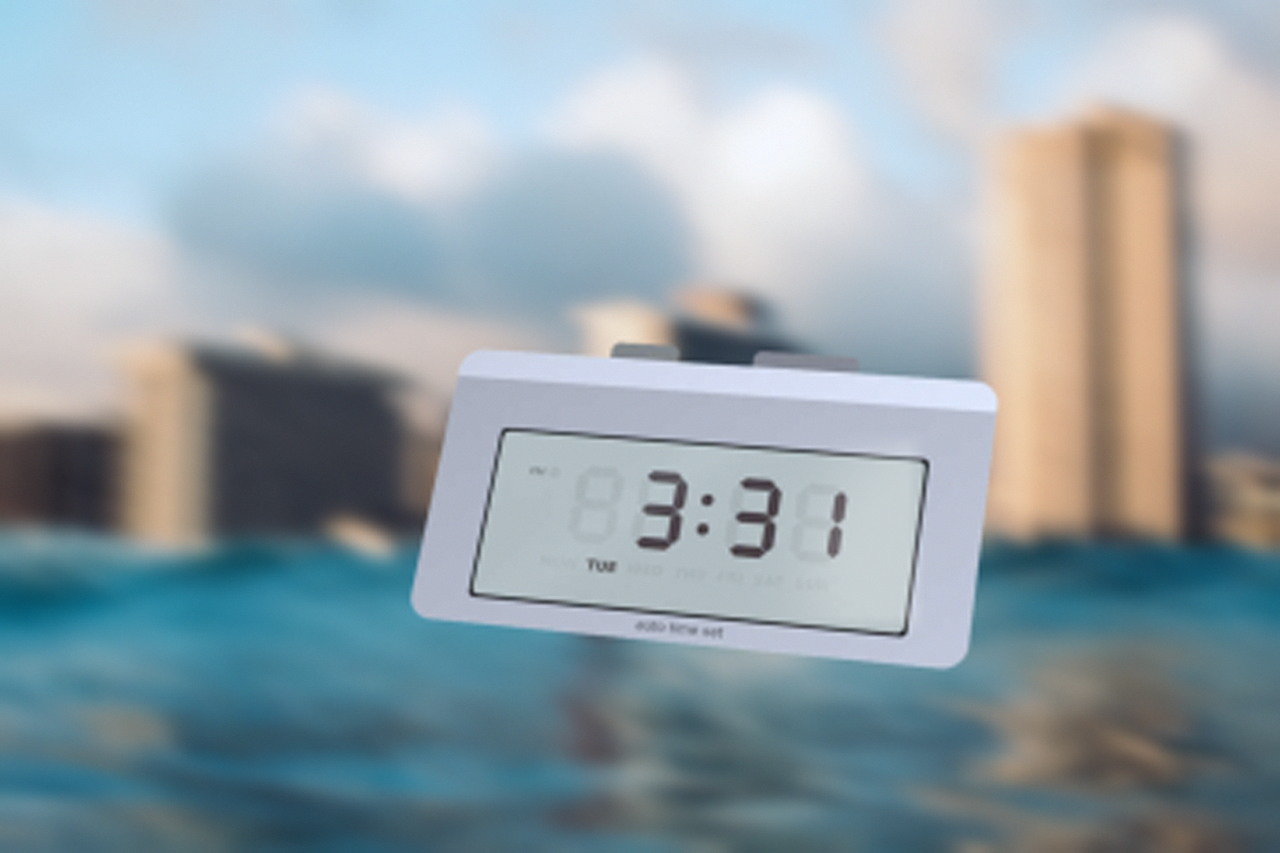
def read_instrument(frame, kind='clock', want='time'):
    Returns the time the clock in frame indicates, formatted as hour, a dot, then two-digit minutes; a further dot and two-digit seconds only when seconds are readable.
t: 3.31
